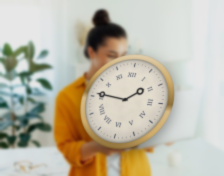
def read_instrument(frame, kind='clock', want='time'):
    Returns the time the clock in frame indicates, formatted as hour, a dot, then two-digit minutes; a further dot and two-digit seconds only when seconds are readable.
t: 1.46
